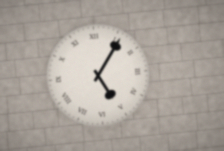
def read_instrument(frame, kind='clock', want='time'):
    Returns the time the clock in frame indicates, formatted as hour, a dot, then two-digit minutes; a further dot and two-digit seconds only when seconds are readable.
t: 5.06
